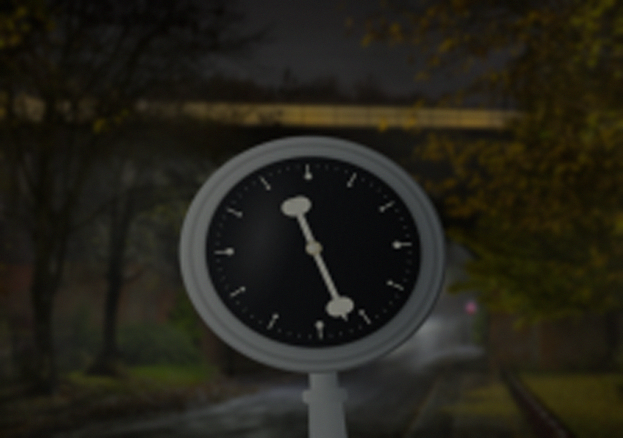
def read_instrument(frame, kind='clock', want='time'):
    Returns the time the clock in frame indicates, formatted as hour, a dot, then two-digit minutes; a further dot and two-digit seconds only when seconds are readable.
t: 11.27
